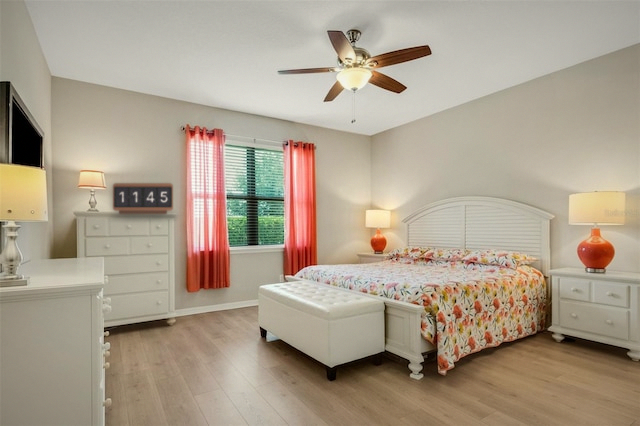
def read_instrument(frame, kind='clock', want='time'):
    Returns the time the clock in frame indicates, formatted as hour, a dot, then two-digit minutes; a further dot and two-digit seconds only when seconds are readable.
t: 11.45
